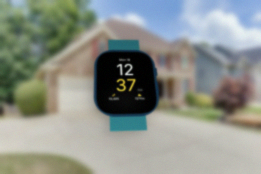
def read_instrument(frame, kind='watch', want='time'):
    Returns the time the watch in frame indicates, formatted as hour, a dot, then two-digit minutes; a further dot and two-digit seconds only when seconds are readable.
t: 12.37
